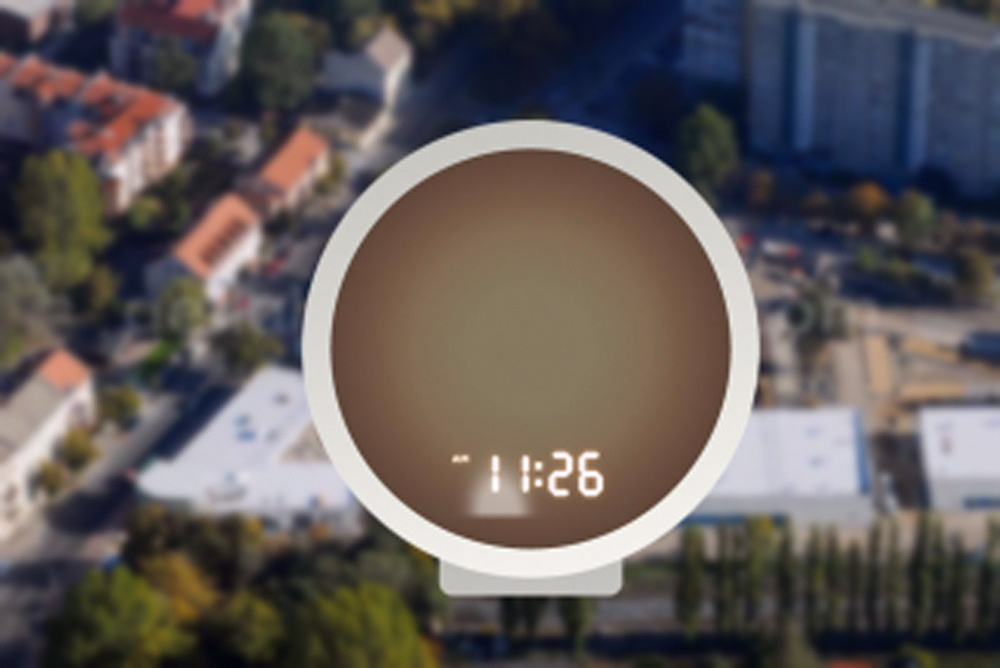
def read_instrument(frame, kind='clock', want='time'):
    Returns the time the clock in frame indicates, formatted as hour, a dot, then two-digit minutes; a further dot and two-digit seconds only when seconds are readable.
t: 11.26
